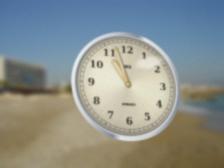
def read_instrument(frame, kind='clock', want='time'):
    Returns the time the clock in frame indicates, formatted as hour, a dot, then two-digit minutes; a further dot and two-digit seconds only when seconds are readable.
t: 10.57
